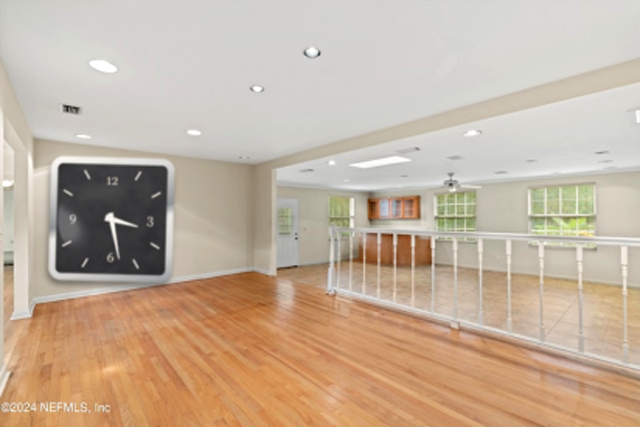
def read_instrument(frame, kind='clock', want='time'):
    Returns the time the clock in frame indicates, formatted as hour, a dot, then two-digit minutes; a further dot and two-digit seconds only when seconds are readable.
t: 3.28
